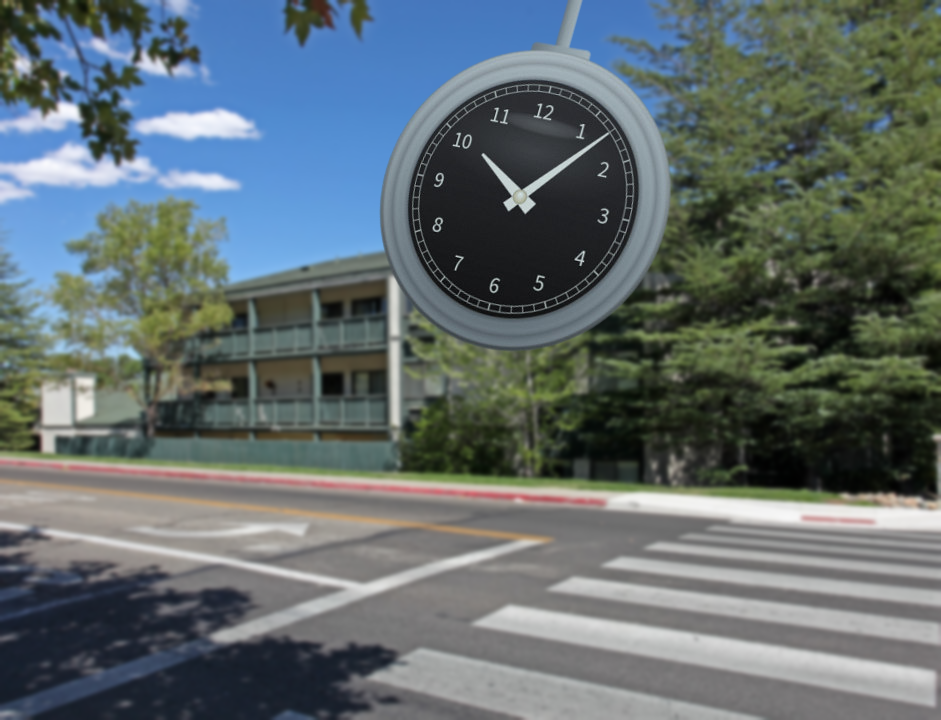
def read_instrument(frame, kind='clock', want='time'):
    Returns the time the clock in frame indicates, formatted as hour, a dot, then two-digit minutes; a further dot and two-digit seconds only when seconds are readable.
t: 10.07
